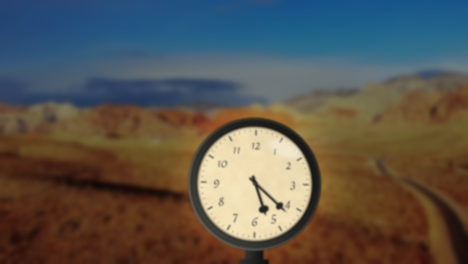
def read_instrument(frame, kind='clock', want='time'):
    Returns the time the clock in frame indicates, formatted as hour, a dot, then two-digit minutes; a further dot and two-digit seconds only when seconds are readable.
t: 5.22
